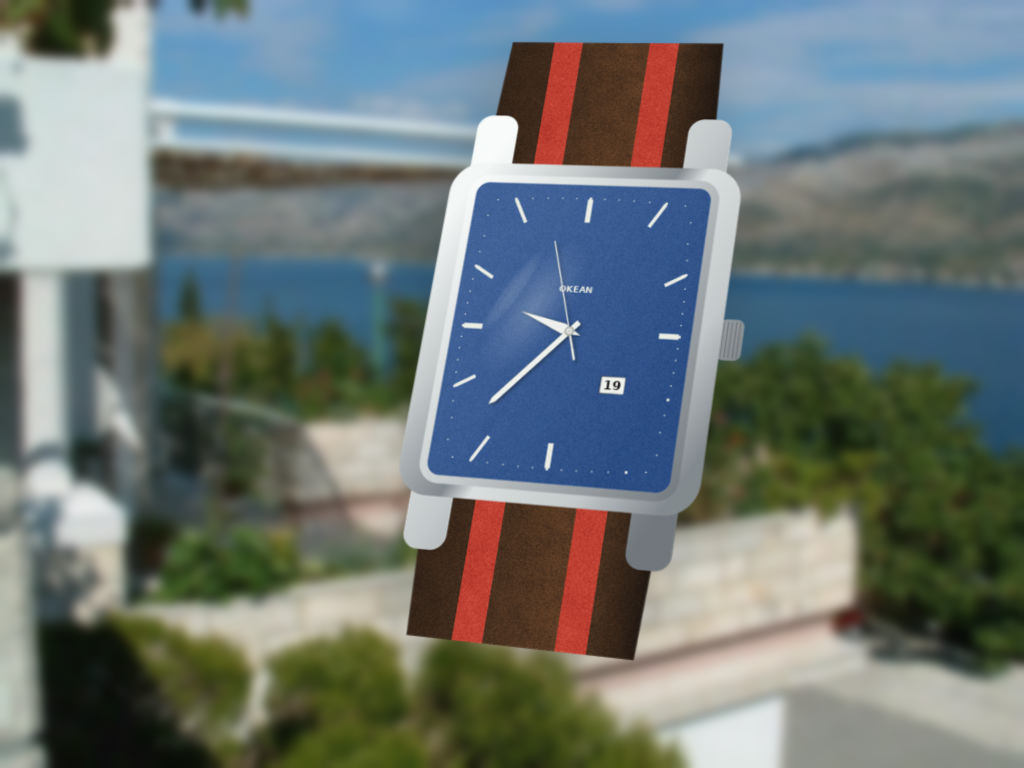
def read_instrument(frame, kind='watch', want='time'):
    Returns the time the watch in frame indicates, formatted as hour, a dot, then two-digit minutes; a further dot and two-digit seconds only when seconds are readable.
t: 9.36.57
